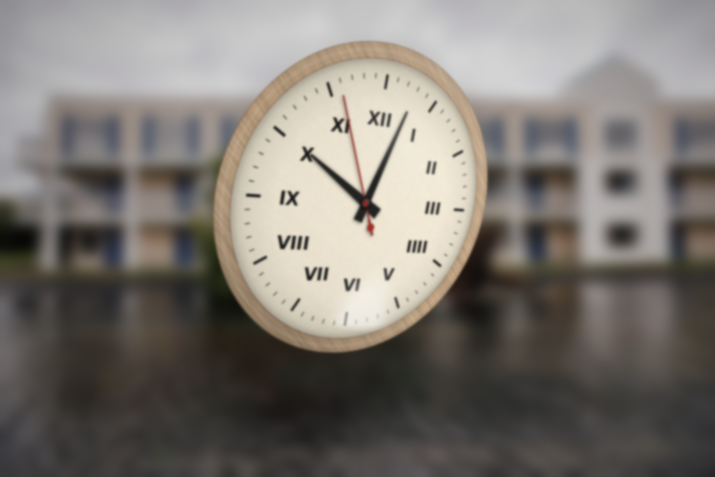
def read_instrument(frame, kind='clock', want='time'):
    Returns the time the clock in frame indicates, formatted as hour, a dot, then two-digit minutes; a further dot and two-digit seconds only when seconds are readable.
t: 10.02.56
